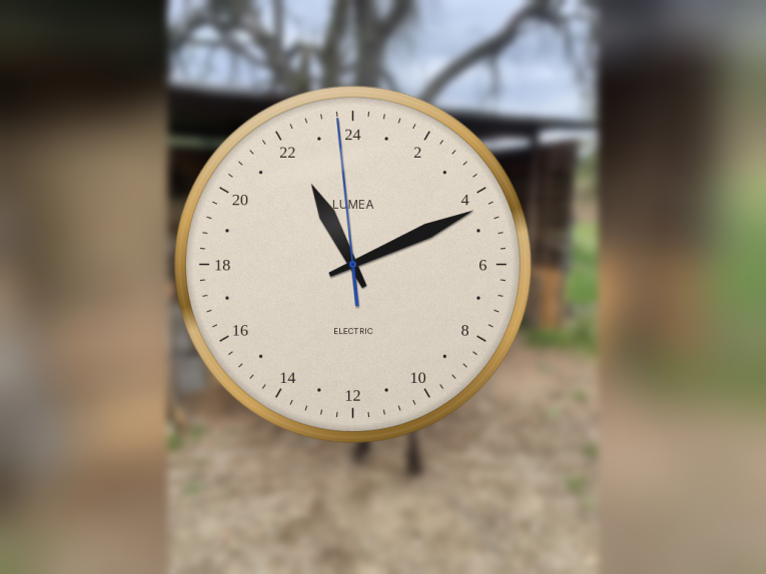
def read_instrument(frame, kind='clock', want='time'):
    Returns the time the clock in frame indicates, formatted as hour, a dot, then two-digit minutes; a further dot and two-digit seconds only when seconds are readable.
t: 22.10.59
